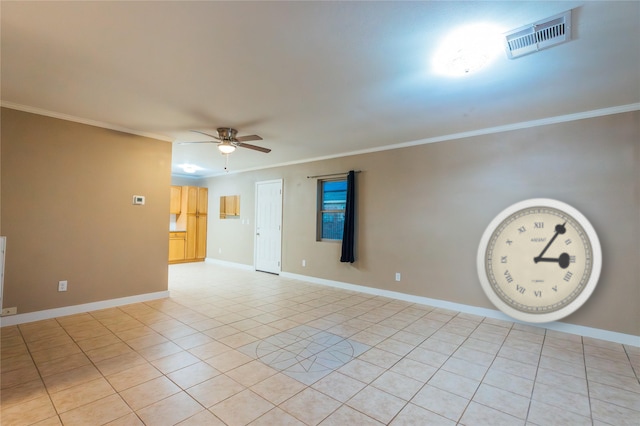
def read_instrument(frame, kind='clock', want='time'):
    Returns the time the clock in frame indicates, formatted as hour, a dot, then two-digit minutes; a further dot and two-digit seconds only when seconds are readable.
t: 3.06
